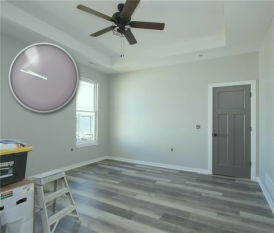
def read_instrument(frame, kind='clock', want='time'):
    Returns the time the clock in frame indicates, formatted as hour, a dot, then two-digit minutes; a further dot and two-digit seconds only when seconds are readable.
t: 9.48
